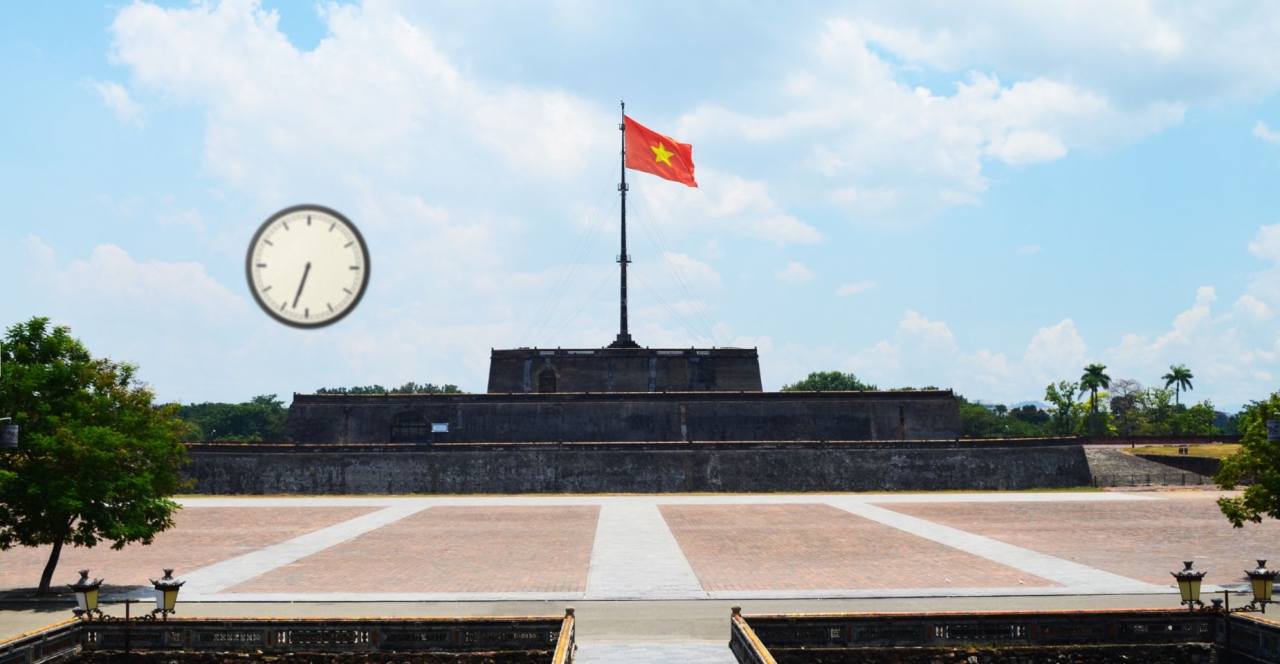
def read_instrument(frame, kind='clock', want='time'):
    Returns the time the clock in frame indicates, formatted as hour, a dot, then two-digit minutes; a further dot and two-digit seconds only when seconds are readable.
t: 6.33
